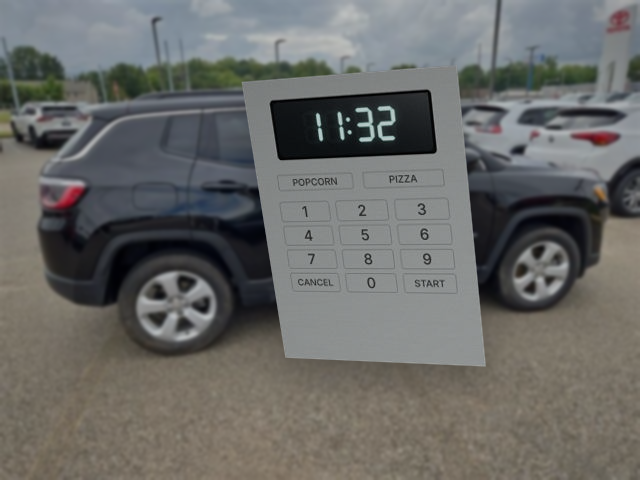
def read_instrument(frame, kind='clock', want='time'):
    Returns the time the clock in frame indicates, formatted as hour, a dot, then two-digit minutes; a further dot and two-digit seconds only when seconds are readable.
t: 11.32
